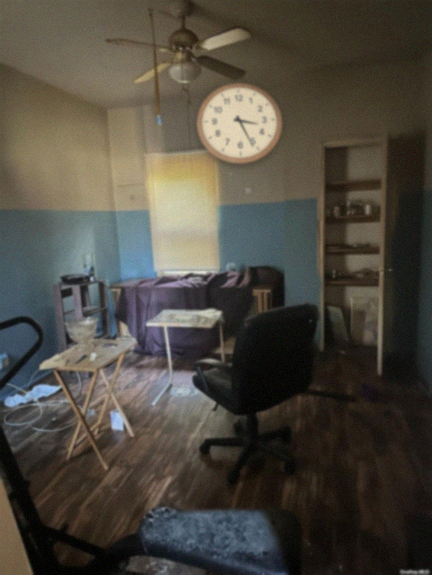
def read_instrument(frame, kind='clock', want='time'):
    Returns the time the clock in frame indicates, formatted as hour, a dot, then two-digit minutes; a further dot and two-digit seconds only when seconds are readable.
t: 3.26
